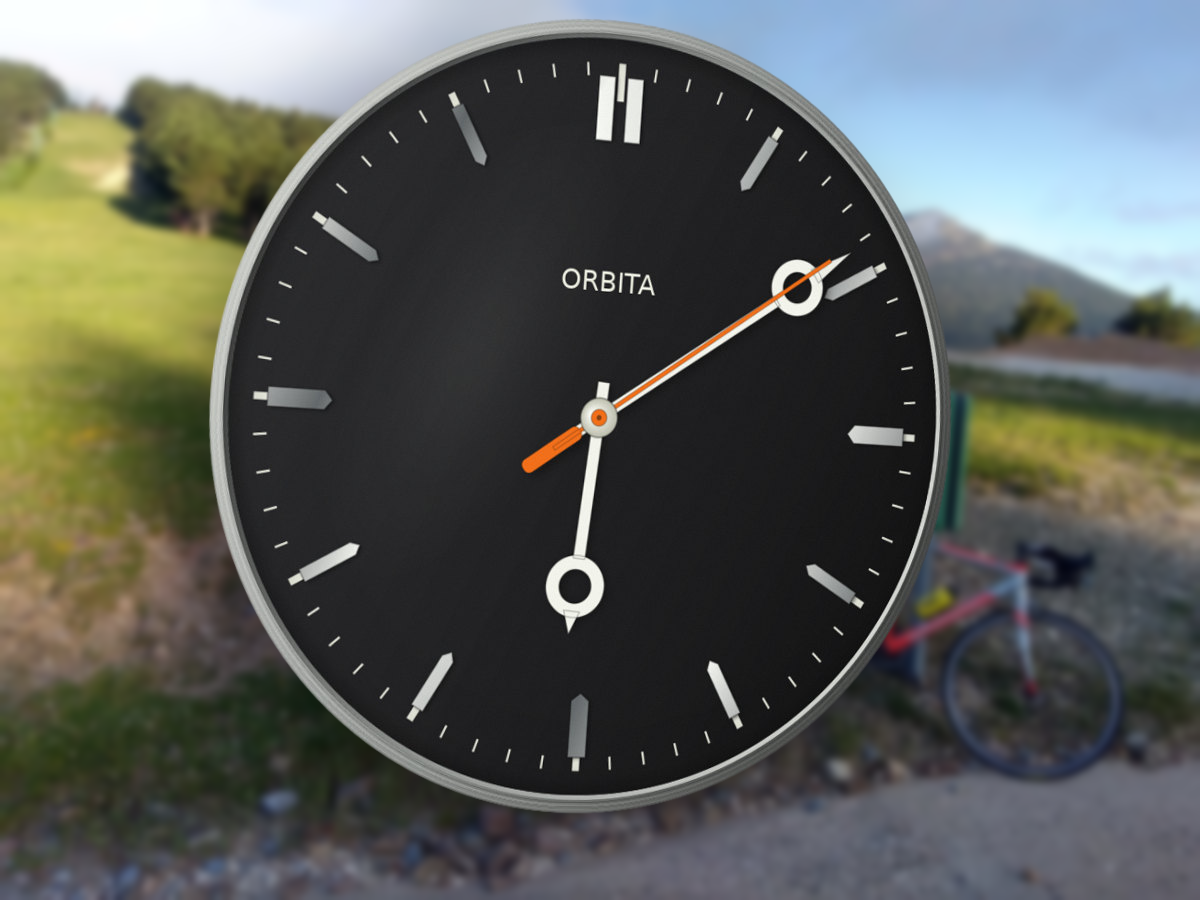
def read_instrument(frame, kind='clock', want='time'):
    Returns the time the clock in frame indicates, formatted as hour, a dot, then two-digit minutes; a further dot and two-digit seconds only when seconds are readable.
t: 6.09.09
